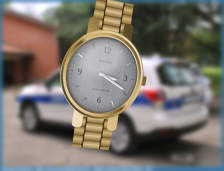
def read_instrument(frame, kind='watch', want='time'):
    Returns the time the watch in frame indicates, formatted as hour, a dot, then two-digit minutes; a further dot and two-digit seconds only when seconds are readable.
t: 3.19
